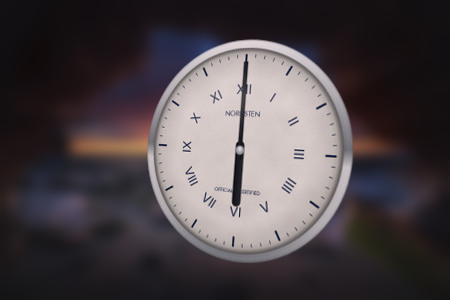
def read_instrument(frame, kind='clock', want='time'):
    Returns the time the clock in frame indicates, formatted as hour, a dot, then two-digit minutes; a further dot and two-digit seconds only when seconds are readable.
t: 6.00
